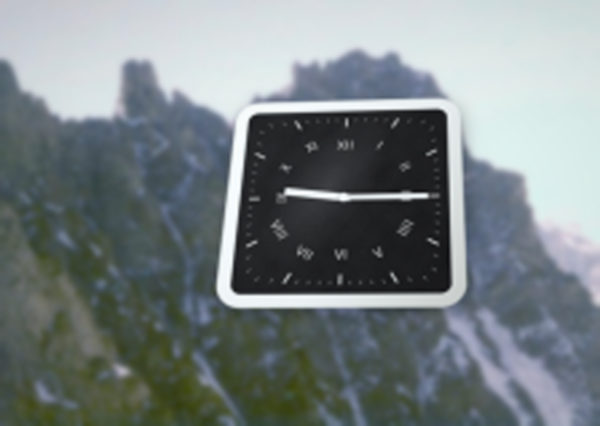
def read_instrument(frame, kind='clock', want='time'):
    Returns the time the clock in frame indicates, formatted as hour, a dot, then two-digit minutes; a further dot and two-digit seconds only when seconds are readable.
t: 9.15
